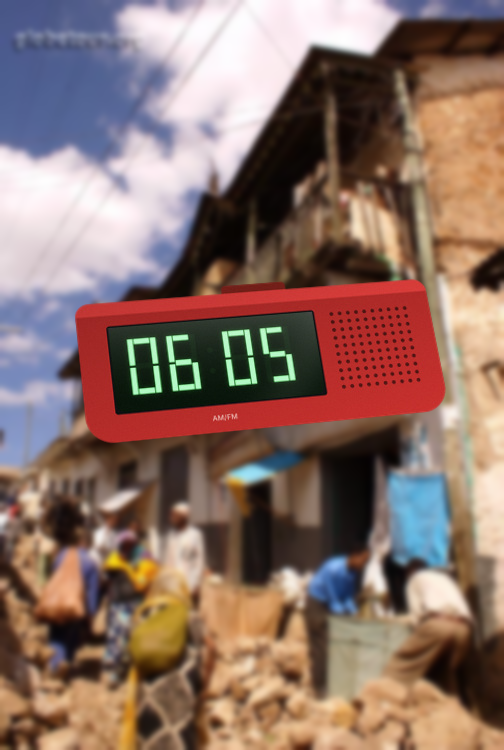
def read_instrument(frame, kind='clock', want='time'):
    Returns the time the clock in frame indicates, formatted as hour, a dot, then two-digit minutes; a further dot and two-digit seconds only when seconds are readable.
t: 6.05
